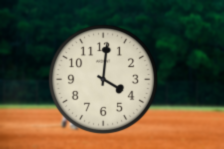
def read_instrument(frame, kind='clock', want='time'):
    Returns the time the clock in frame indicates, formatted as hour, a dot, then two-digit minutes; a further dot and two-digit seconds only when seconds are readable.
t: 4.01
